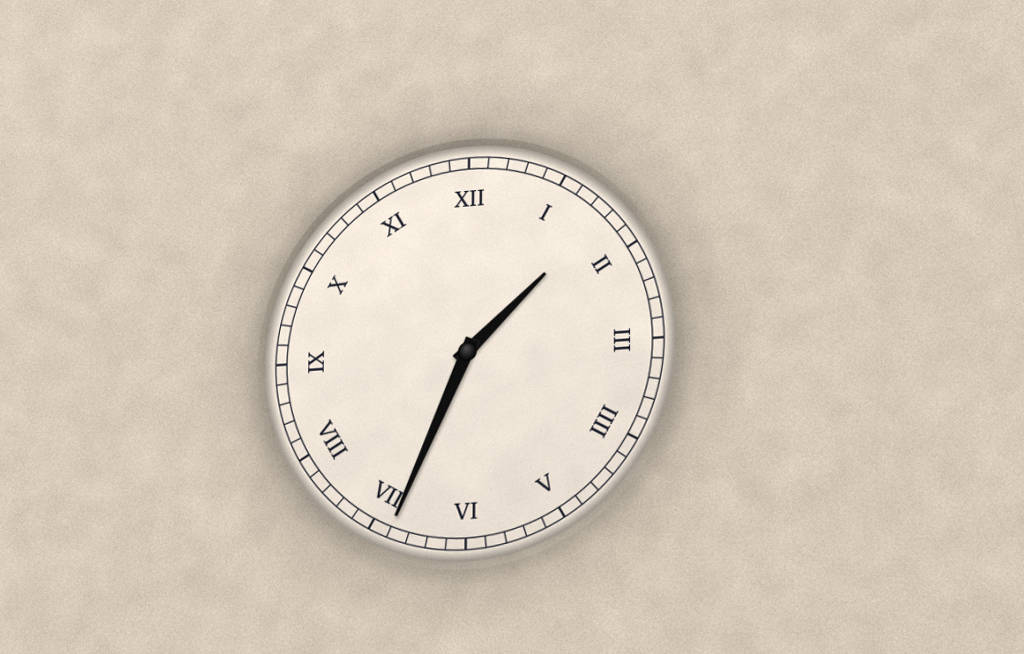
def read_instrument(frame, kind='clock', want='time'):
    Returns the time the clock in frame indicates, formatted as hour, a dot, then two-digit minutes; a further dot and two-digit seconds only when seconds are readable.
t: 1.34
